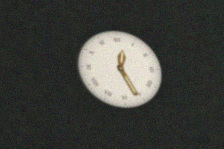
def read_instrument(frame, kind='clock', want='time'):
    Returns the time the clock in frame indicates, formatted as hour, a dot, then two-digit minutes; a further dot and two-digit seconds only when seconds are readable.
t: 12.26
